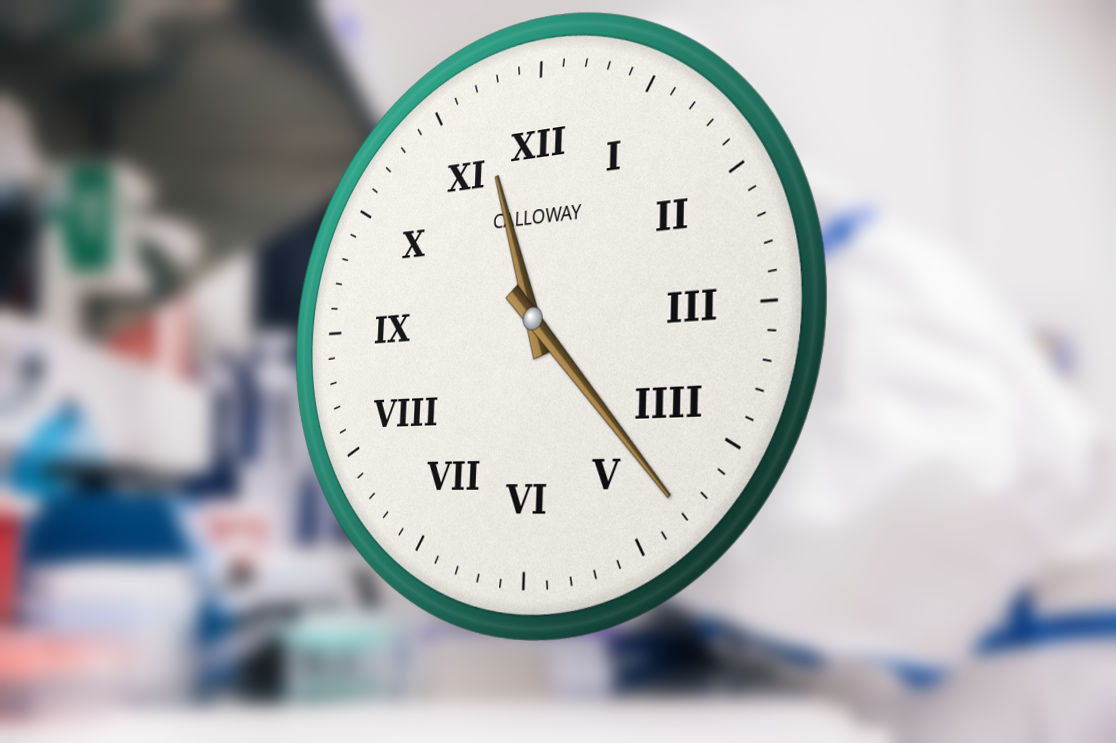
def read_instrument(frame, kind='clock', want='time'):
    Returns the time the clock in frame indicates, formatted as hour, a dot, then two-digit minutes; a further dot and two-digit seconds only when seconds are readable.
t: 11.23
